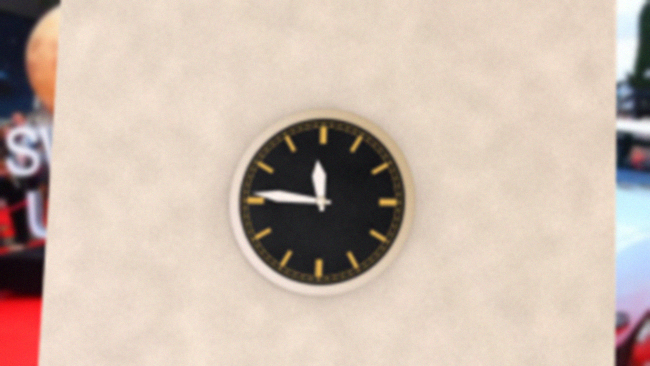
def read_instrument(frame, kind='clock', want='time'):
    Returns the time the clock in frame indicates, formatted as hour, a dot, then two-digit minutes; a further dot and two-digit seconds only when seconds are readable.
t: 11.46
